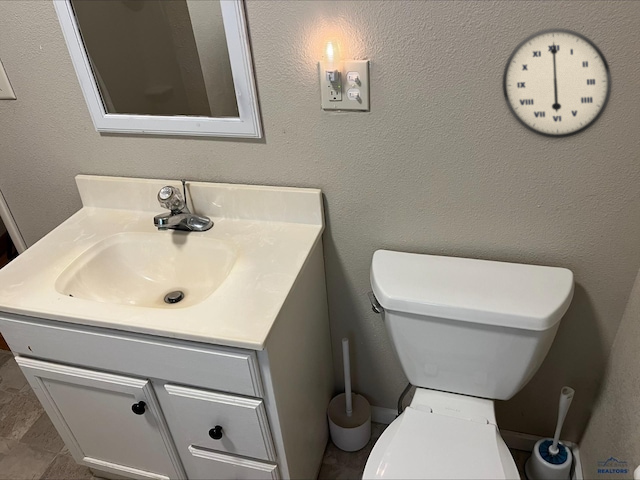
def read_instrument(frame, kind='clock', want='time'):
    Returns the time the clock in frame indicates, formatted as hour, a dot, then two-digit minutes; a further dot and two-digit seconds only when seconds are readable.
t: 6.00
